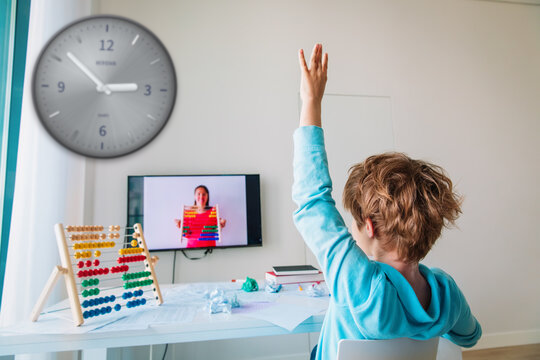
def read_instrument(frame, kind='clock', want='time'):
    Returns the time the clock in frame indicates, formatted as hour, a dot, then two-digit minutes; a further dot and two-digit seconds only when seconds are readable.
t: 2.52
